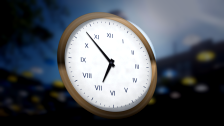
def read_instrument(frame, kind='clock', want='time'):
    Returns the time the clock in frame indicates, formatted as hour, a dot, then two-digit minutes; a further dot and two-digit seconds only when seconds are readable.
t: 6.53
